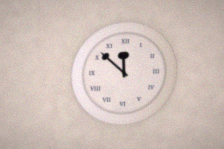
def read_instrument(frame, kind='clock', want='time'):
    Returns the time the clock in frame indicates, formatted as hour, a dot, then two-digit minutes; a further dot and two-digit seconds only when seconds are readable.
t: 11.52
